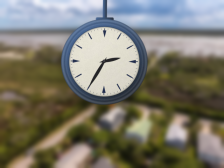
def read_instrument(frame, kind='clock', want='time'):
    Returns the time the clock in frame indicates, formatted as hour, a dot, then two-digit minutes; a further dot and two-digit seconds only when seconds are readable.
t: 2.35
